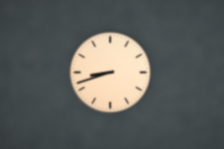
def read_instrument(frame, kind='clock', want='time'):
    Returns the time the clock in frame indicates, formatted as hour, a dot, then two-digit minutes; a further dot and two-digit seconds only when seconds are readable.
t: 8.42
